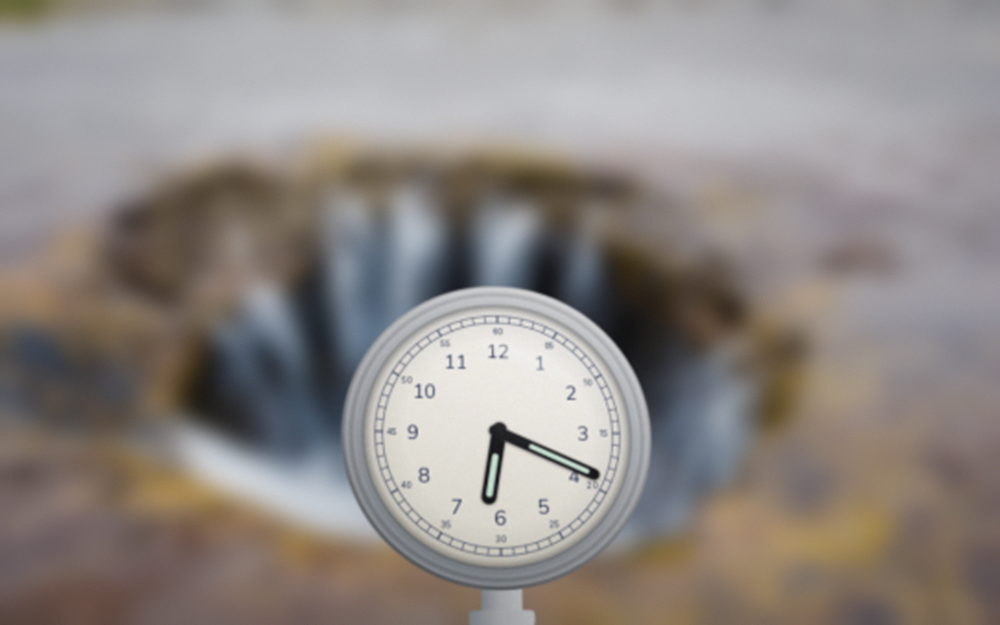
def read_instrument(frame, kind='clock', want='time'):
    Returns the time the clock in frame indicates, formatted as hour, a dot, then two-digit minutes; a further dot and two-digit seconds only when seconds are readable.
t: 6.19
